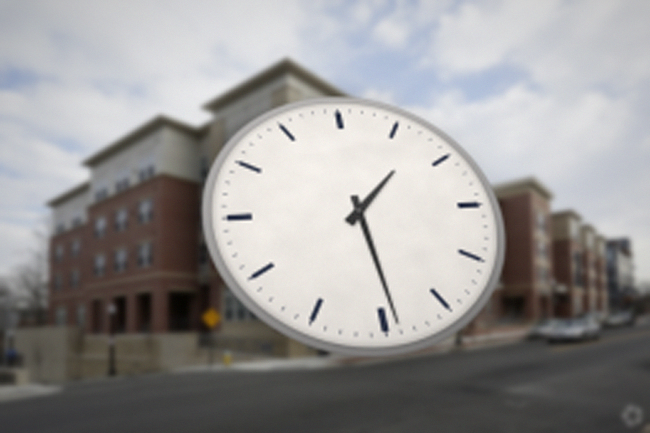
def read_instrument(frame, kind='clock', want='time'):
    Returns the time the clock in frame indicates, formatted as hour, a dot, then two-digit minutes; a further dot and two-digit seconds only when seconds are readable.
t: 1.29
